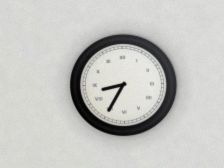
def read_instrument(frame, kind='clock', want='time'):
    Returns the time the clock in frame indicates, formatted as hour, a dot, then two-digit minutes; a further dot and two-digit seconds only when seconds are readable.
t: 8.35
